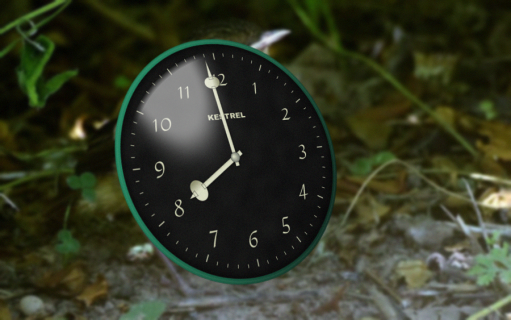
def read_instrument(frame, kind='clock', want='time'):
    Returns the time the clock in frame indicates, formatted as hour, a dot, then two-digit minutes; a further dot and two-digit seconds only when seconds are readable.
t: 7.59
